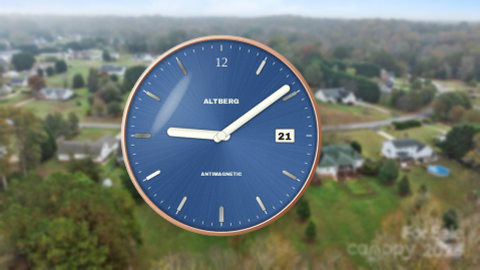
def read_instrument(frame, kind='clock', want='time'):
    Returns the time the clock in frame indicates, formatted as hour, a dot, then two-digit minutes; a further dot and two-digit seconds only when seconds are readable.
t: 9.09
